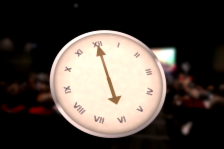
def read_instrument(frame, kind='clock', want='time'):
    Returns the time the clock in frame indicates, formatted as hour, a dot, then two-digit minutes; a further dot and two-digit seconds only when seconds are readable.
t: 6.00
